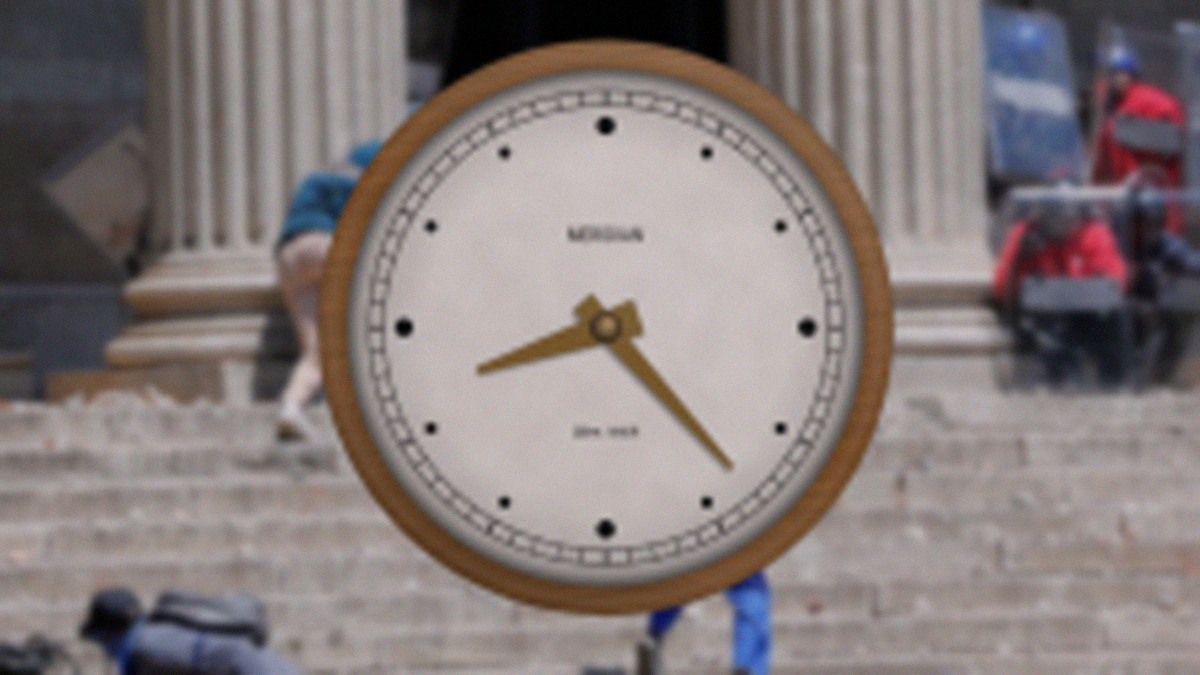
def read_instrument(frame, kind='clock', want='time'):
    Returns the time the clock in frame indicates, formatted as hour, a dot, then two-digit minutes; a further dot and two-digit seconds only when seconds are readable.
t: 8.23
